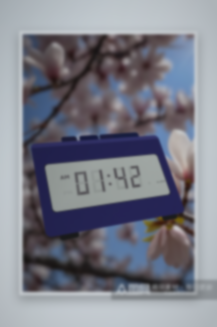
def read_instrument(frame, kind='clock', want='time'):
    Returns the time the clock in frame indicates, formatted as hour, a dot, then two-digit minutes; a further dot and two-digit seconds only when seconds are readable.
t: 1.42
